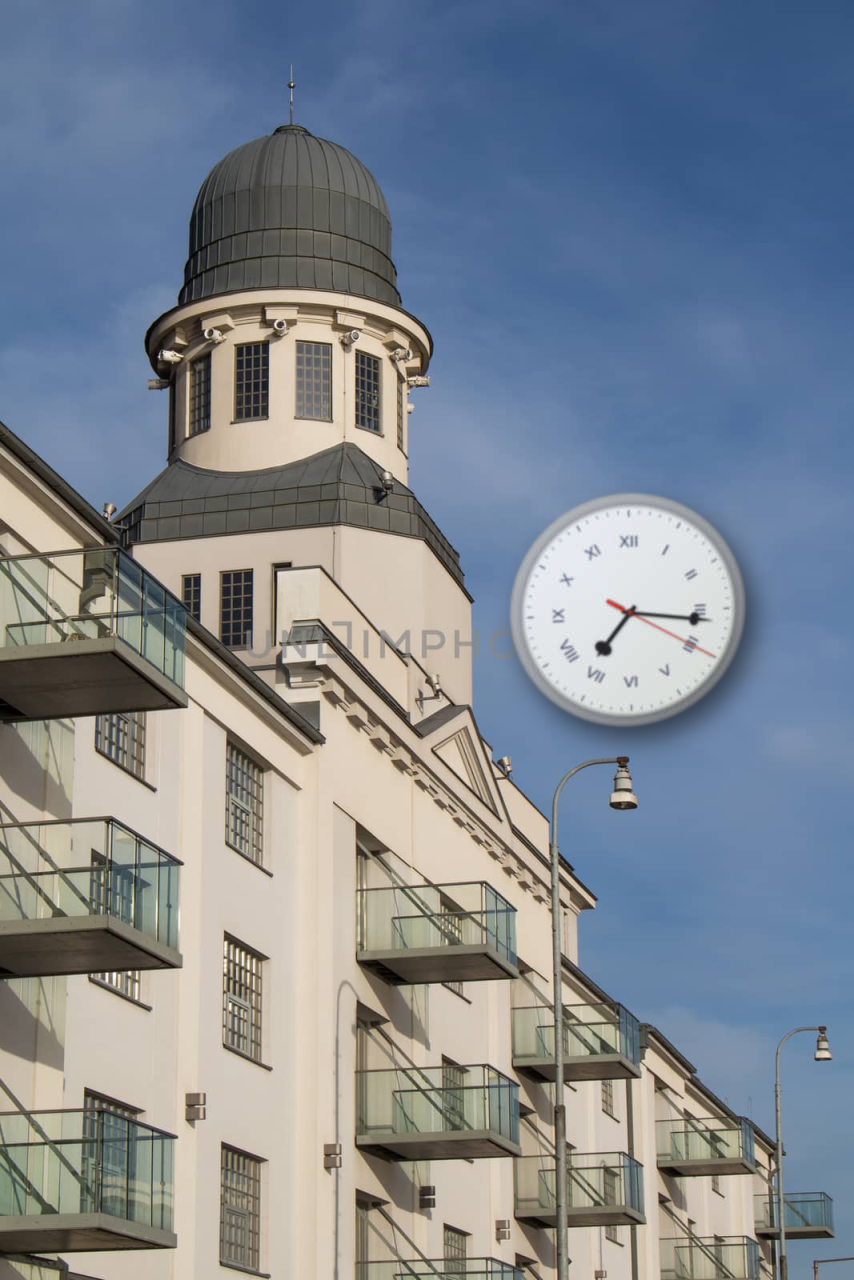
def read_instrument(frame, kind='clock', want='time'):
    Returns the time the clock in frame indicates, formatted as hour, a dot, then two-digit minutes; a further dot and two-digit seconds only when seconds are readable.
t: 7.16.20
